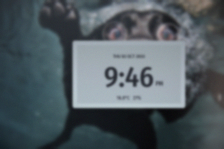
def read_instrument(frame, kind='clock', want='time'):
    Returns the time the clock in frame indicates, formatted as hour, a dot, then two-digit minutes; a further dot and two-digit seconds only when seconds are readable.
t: 9.46
